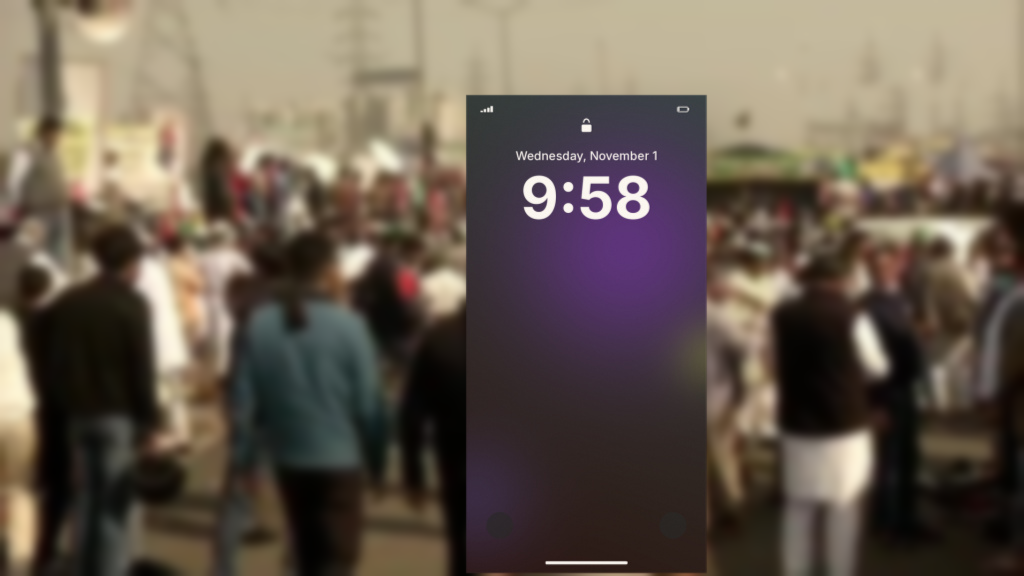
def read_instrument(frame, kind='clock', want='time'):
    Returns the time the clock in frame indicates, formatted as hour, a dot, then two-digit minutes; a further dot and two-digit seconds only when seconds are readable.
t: 9.58
